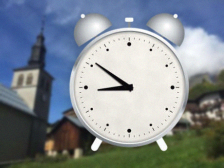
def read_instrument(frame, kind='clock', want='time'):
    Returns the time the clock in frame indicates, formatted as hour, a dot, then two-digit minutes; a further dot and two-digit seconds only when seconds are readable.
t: 8.51
